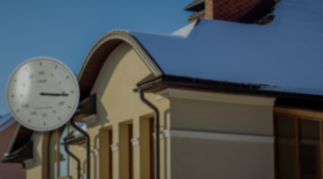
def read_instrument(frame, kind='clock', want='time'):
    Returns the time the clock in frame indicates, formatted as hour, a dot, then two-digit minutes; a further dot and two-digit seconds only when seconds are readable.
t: 3.16
